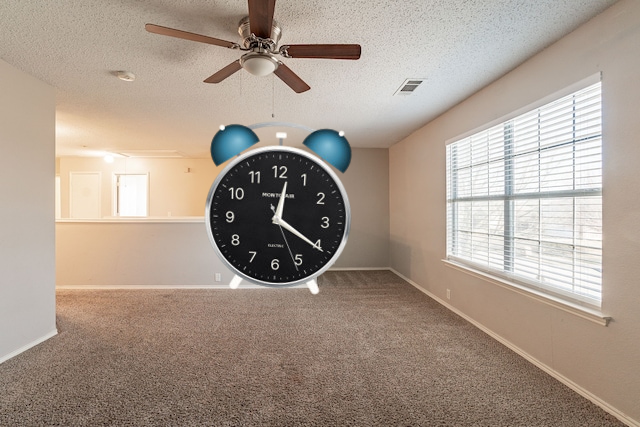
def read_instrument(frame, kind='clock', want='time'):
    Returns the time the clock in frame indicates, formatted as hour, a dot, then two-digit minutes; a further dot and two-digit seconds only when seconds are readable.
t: 12.20.26
